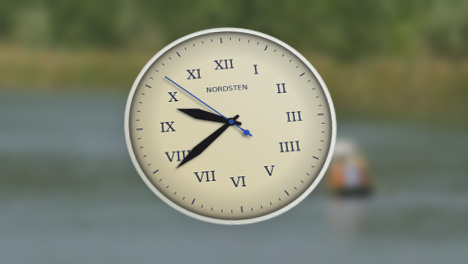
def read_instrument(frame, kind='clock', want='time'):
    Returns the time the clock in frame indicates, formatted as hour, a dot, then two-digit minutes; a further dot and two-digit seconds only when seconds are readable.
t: 9.38.52
